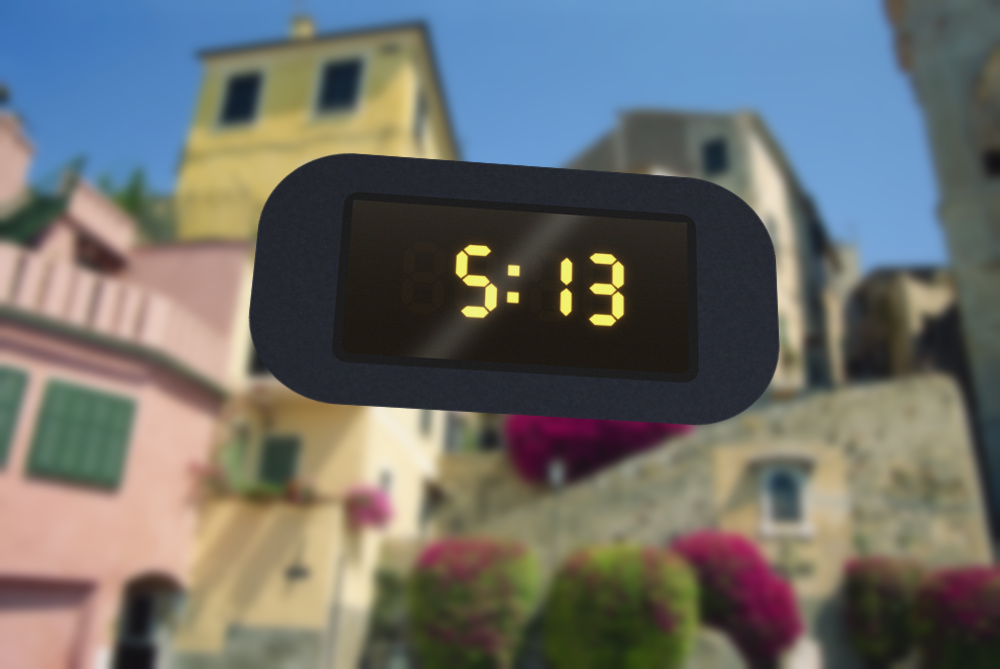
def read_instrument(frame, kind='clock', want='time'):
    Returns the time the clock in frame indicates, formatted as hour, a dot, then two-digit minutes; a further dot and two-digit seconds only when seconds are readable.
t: 5.13
